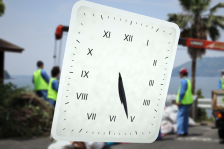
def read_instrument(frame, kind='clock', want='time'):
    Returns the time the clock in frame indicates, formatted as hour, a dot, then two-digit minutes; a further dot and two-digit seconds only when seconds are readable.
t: 5.26
